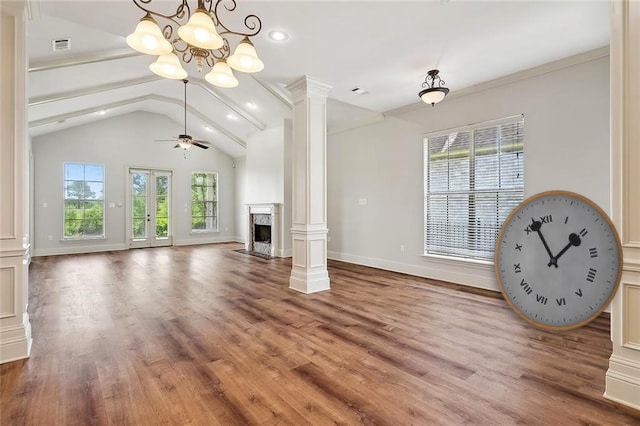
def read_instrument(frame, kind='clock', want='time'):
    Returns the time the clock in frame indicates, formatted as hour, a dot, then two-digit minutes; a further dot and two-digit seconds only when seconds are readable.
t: 1.57
